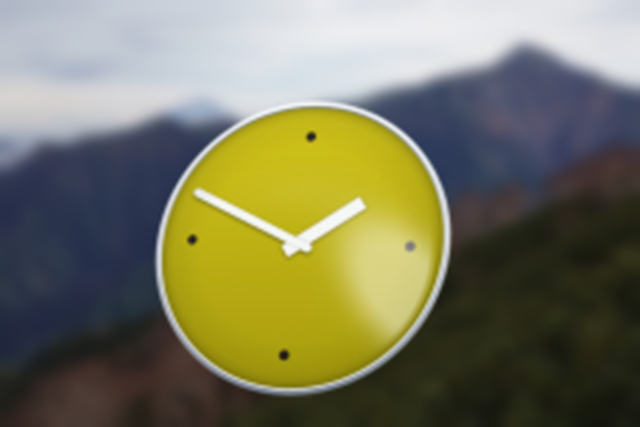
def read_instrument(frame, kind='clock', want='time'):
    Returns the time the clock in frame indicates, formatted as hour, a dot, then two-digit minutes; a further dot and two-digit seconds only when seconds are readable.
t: 1.49
